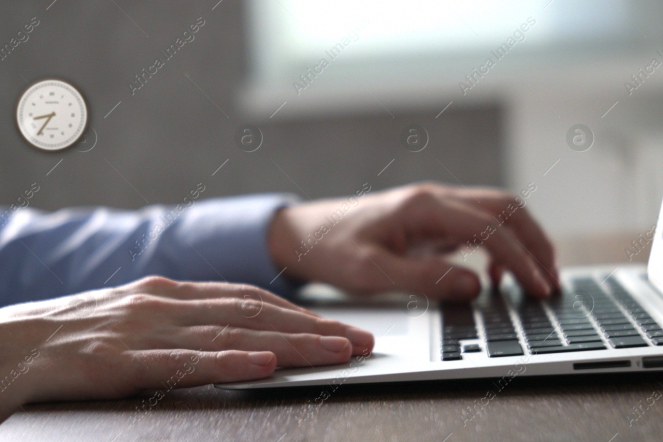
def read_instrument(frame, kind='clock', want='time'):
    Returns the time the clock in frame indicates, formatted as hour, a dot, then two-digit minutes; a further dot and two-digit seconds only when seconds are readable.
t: 8.36
